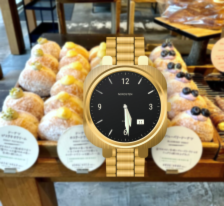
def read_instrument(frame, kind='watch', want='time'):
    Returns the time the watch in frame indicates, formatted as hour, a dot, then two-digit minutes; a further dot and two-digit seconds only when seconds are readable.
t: 5.29
